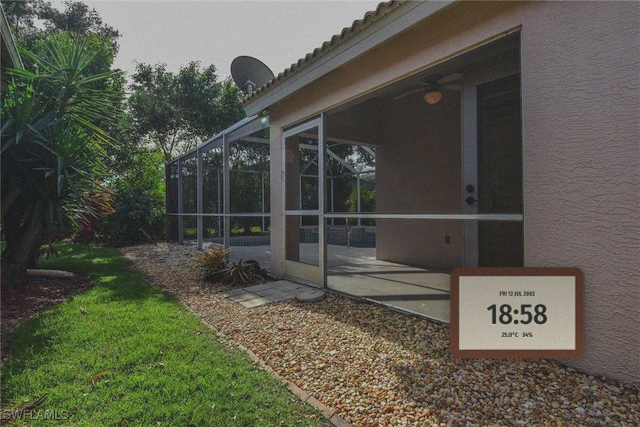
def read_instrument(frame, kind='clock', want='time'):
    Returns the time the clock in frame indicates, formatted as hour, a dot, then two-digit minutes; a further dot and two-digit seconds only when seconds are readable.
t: 18.58
